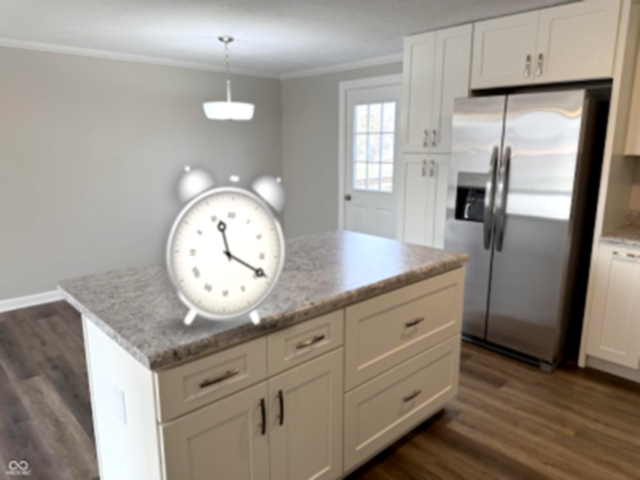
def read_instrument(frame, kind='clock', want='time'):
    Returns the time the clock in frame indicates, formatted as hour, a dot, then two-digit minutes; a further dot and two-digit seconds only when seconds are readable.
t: 11.19
